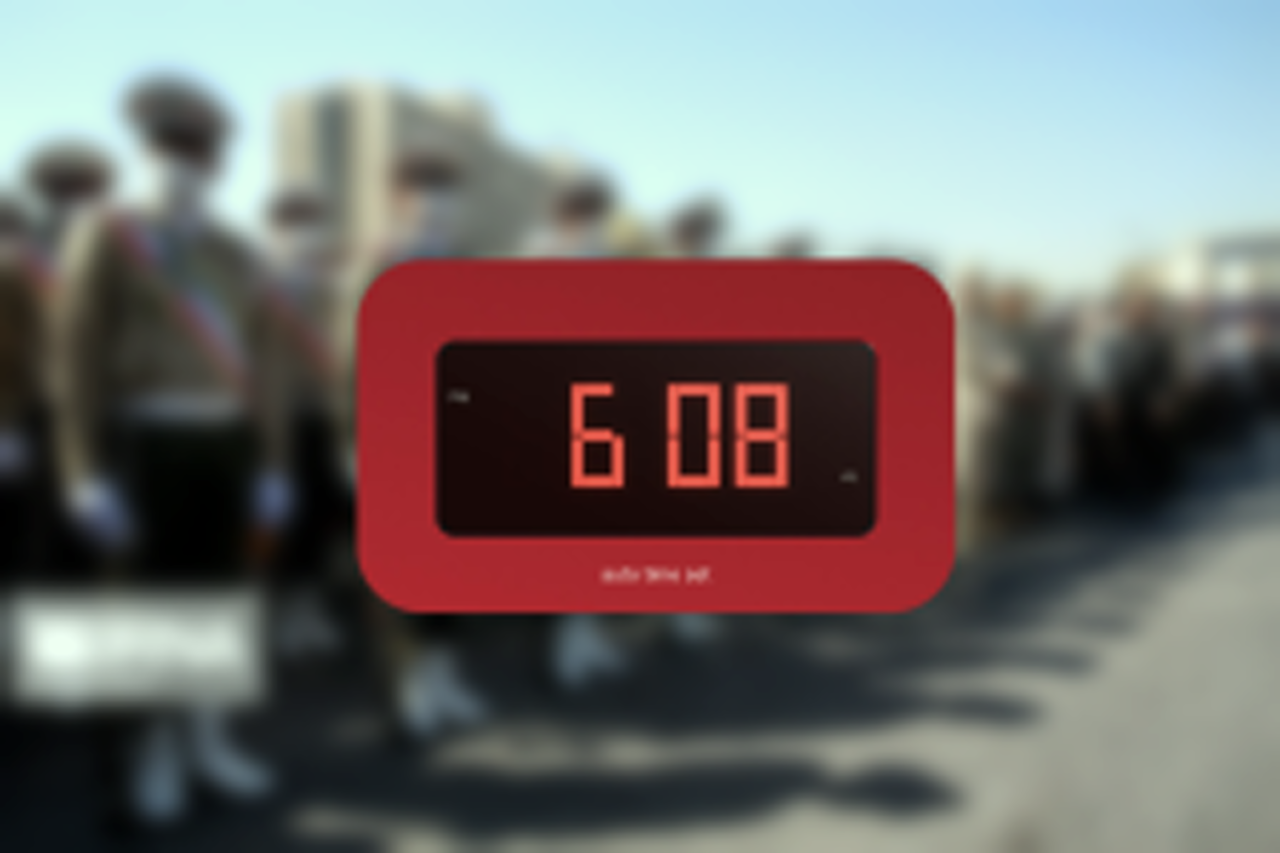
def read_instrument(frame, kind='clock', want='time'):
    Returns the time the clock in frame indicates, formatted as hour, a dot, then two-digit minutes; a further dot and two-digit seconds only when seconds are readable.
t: 6.08
